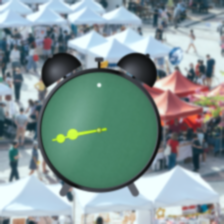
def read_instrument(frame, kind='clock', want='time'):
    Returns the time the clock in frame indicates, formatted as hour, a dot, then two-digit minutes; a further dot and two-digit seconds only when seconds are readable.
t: 8.43
